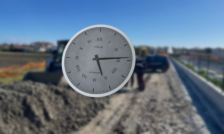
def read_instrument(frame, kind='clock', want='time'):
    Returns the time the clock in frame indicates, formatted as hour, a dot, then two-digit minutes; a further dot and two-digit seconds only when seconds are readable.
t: 5.14
